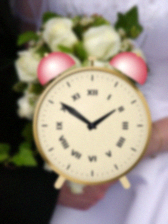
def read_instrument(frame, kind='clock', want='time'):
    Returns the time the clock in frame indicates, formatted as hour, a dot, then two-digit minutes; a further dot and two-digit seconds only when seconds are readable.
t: 1.51
